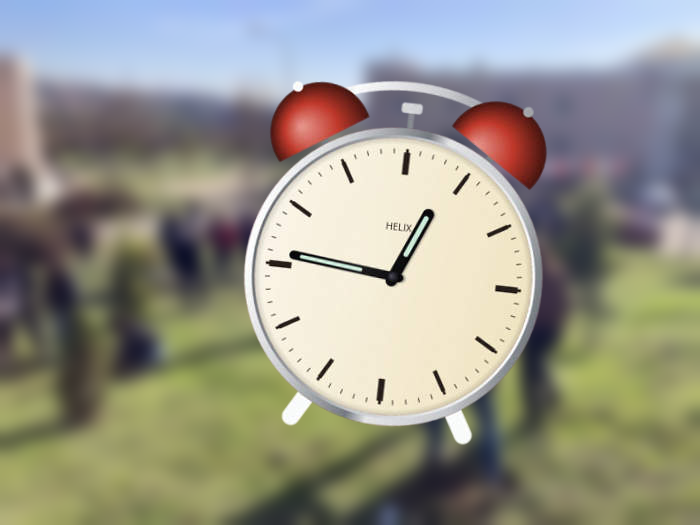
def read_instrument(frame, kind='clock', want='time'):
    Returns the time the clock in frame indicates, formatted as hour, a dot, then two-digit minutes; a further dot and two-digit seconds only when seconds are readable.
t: 12.46
